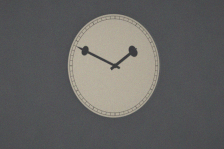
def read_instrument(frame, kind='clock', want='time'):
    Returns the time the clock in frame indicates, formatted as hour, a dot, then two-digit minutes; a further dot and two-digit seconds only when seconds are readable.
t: 1.49
